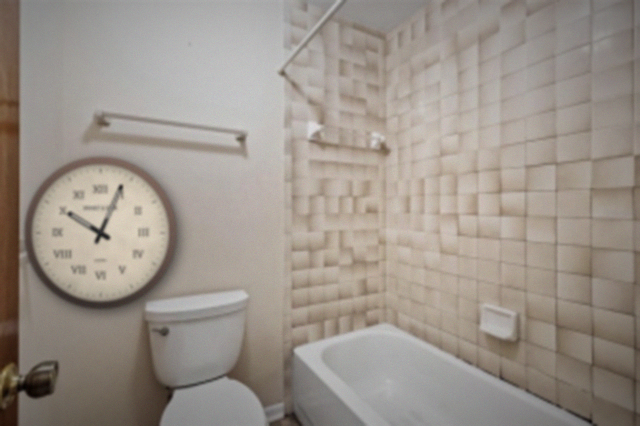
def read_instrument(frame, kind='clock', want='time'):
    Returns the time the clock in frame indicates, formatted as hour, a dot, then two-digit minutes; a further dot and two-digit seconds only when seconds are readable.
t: 10.04
